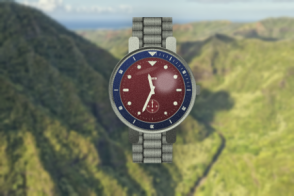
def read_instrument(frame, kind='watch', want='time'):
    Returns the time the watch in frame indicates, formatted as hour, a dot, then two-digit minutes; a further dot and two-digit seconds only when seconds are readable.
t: 11.34
